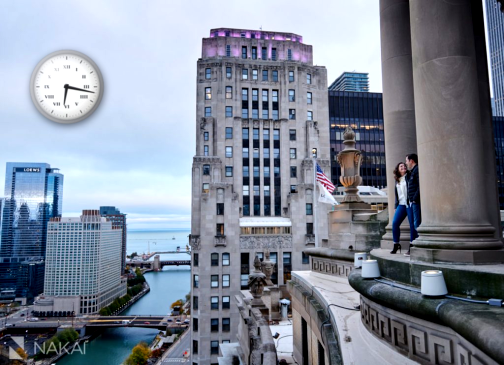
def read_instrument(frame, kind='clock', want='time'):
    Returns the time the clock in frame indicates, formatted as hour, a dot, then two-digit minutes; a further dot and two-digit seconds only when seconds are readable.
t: 6.17
